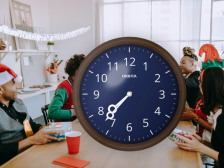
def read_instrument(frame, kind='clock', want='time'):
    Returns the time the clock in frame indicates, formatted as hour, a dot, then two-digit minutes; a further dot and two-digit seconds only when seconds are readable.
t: 7.37
